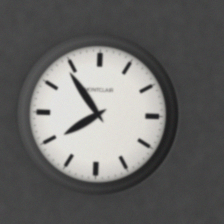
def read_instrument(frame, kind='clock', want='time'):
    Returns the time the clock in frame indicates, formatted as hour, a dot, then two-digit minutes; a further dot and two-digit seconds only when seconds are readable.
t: 7.54
